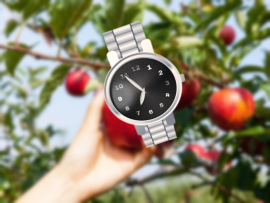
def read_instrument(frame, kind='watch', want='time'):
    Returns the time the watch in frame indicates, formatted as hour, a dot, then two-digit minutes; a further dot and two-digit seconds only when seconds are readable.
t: 6.55
